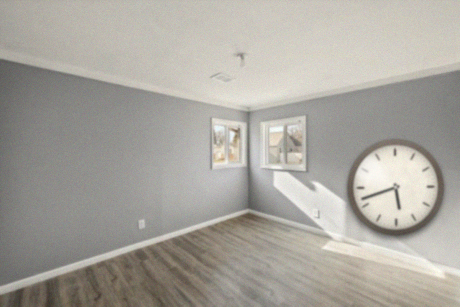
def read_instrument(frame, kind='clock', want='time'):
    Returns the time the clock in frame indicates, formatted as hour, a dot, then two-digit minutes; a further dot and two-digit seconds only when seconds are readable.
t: 5.42
